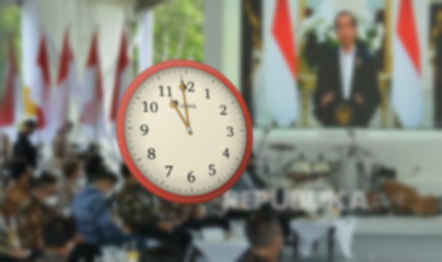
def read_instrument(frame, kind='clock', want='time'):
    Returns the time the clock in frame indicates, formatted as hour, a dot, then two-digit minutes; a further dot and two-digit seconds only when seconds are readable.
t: 10.59
